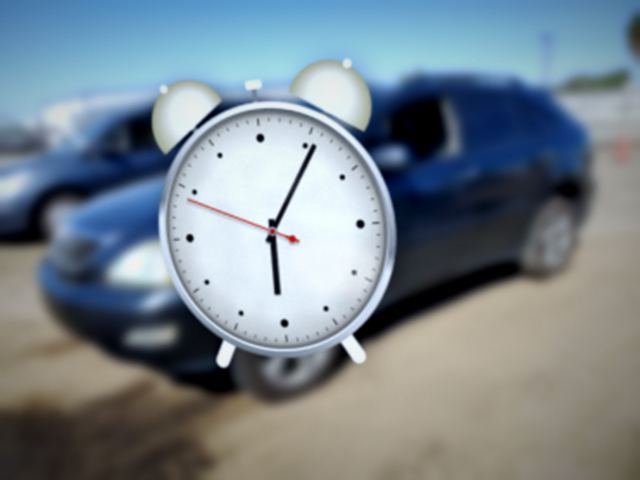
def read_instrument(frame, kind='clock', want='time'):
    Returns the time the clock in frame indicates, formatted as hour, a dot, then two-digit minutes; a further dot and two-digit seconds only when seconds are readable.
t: 6.05.49
